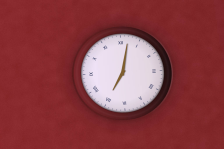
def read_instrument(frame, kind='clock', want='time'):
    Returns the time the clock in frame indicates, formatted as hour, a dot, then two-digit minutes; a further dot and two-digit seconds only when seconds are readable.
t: 7.02
